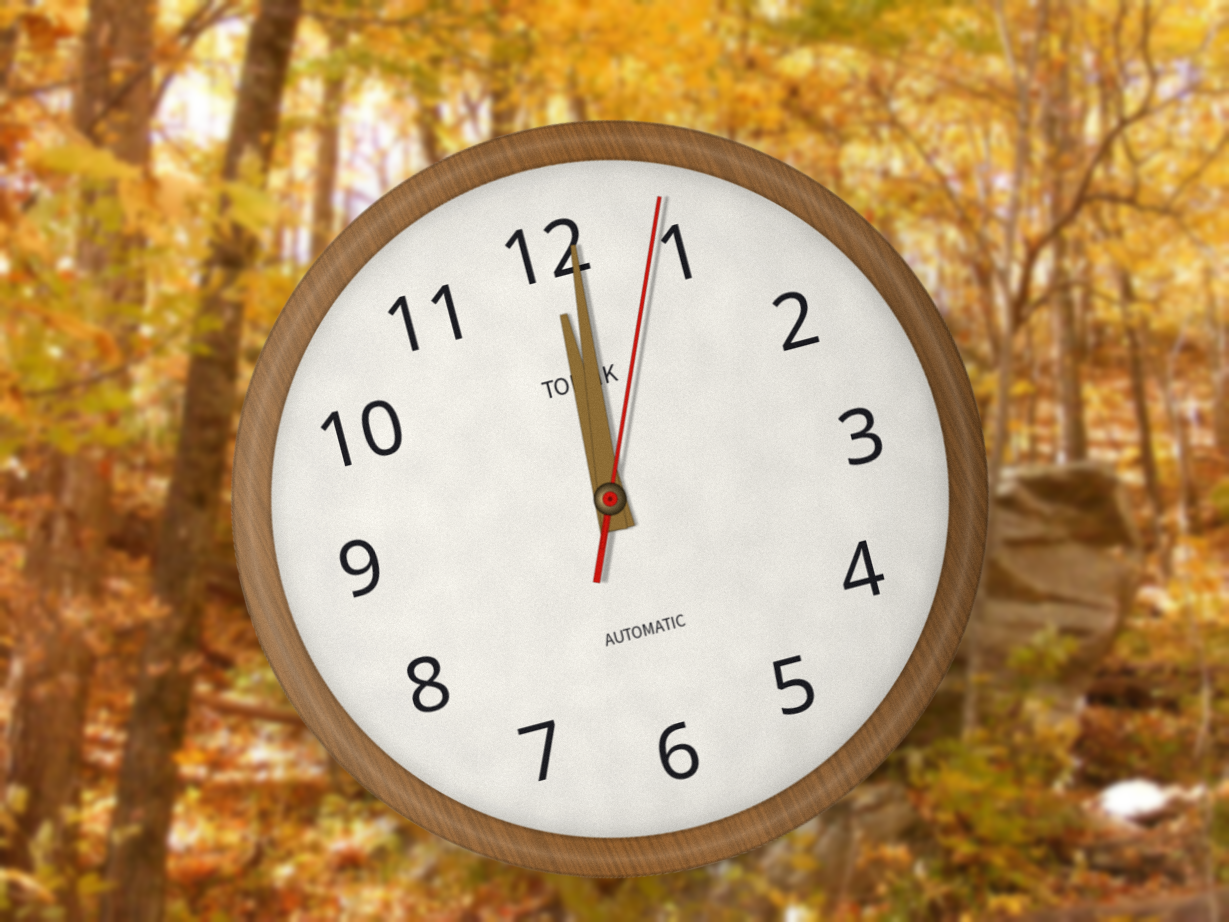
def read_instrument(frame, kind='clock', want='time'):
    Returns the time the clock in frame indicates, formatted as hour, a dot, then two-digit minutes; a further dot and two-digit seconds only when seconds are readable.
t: 12.01.04
